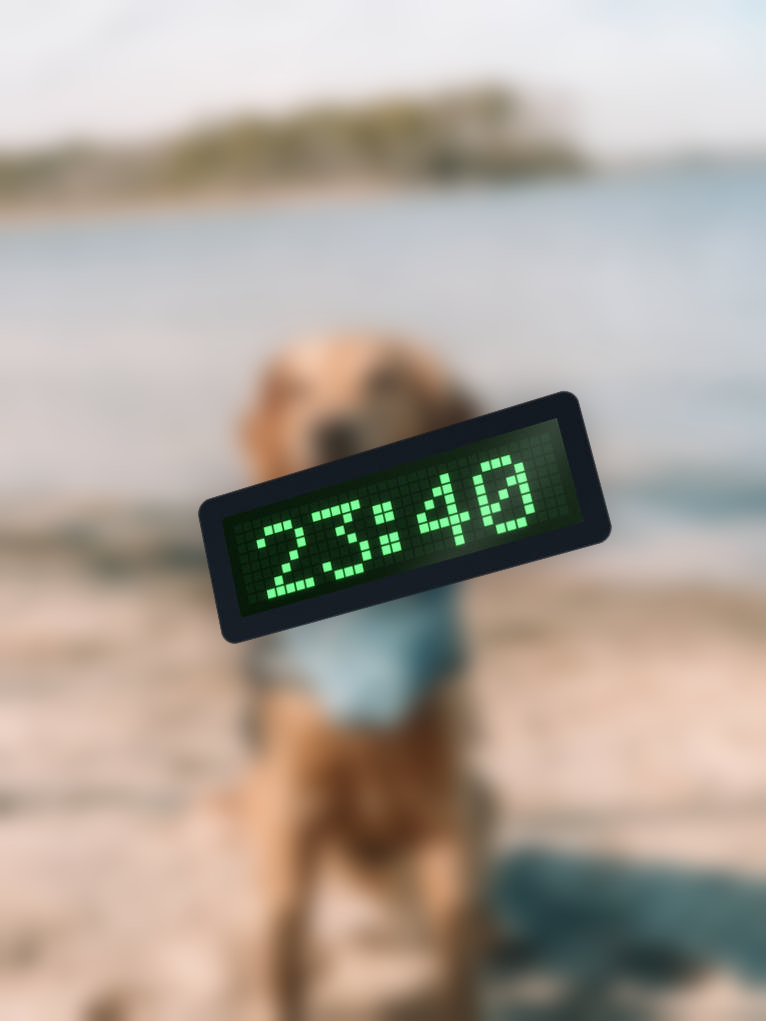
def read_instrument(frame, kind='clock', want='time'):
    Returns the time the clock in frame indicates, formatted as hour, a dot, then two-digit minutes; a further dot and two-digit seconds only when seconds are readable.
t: 23.40
